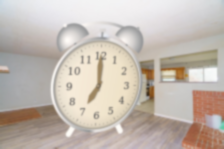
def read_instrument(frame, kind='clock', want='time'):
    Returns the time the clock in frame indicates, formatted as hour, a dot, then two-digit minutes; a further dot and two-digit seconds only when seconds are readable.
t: 7.00
